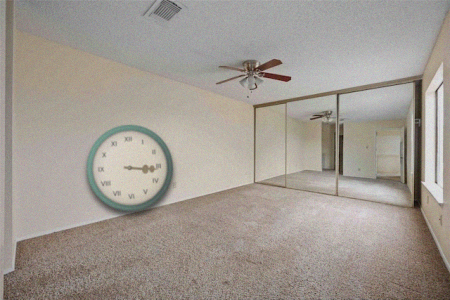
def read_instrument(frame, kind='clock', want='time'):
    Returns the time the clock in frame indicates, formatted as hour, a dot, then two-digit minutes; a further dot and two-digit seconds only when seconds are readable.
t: 3.16
